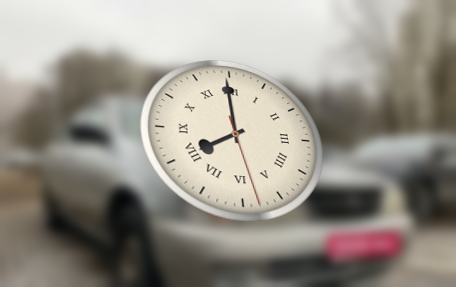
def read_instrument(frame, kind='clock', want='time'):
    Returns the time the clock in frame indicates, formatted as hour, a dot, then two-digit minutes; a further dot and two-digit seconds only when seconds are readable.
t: 7.59.28
